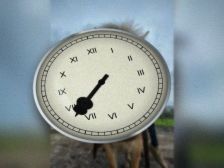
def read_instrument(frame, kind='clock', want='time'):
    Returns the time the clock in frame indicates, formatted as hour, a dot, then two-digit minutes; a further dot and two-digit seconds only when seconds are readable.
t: 7.38
